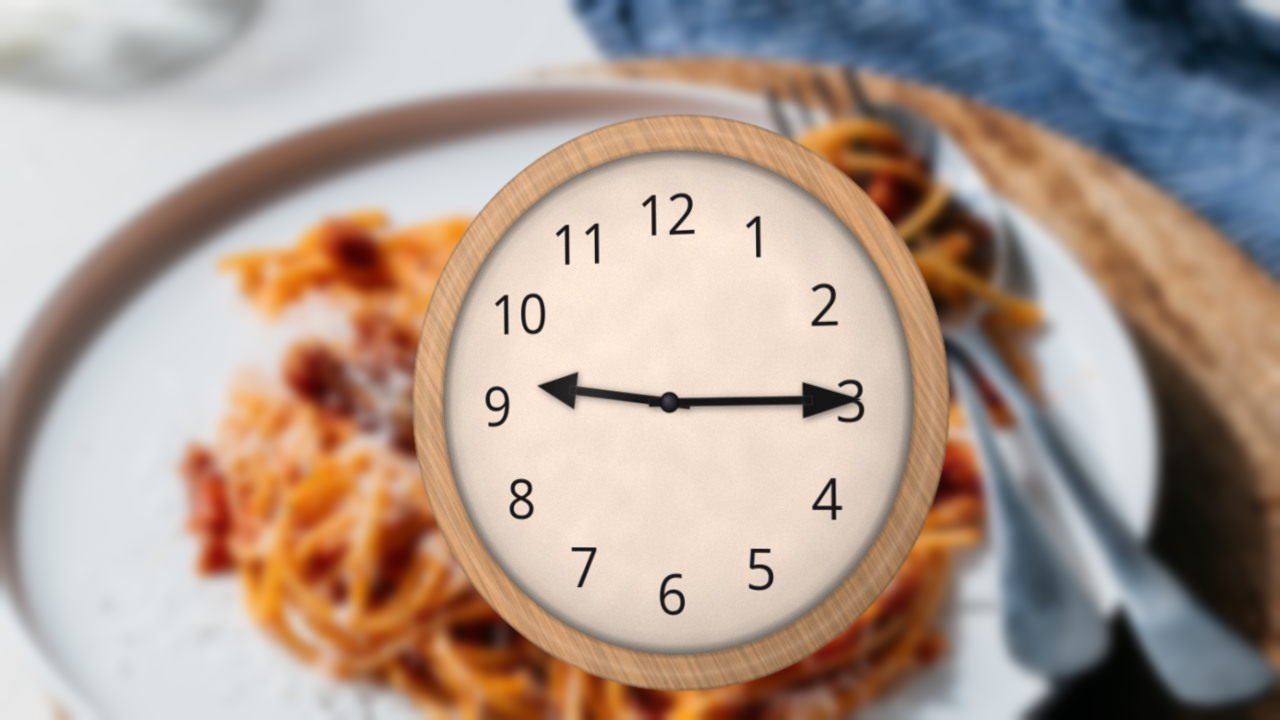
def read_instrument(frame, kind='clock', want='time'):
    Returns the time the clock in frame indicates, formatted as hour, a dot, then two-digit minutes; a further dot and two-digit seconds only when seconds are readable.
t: 9.15
